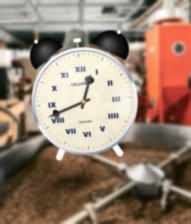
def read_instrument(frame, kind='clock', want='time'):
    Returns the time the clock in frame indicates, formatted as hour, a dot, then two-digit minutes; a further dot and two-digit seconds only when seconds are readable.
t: 12.42
